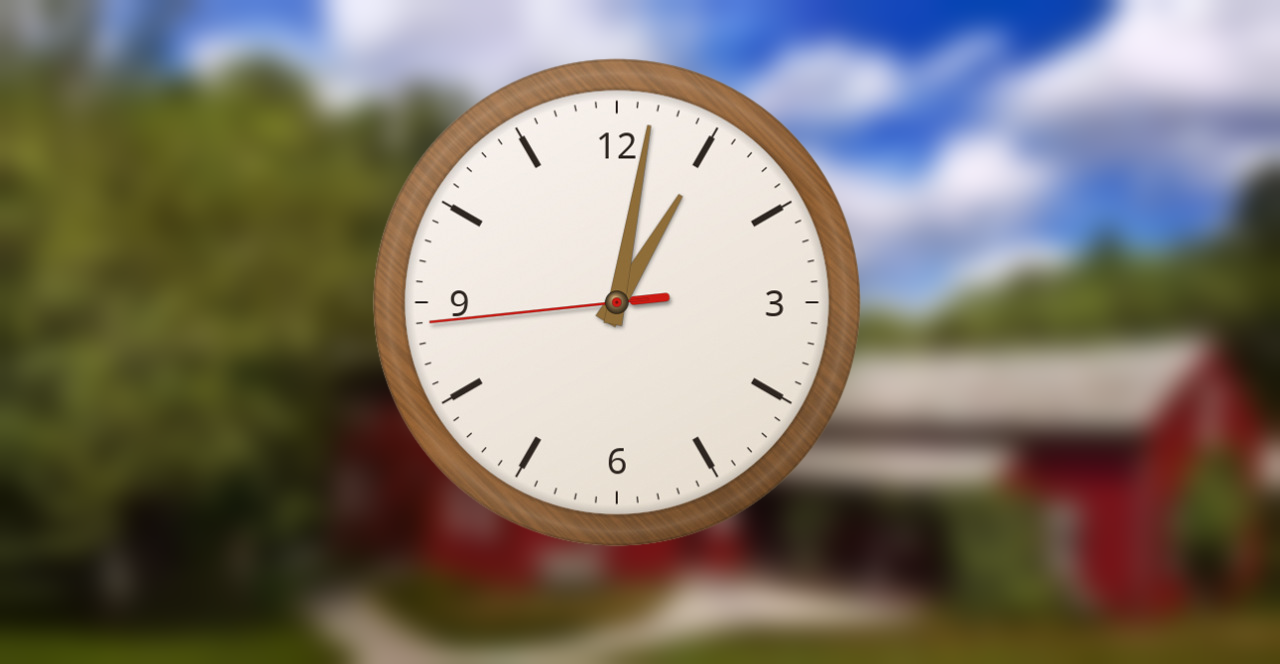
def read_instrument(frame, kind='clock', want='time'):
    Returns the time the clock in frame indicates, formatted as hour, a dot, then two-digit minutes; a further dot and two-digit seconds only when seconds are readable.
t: 1.01.44
